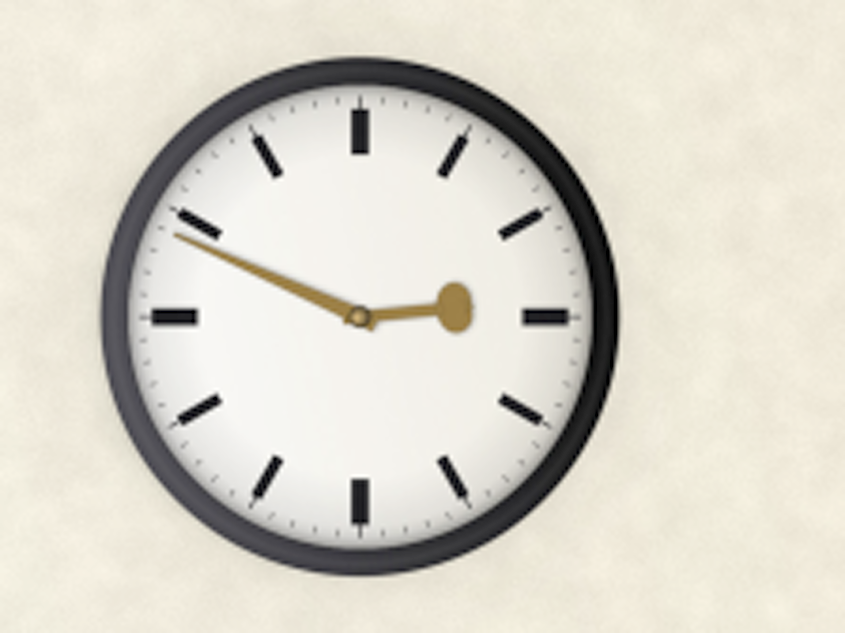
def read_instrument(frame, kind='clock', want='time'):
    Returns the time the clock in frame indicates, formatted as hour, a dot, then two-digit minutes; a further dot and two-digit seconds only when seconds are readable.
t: 2.49
